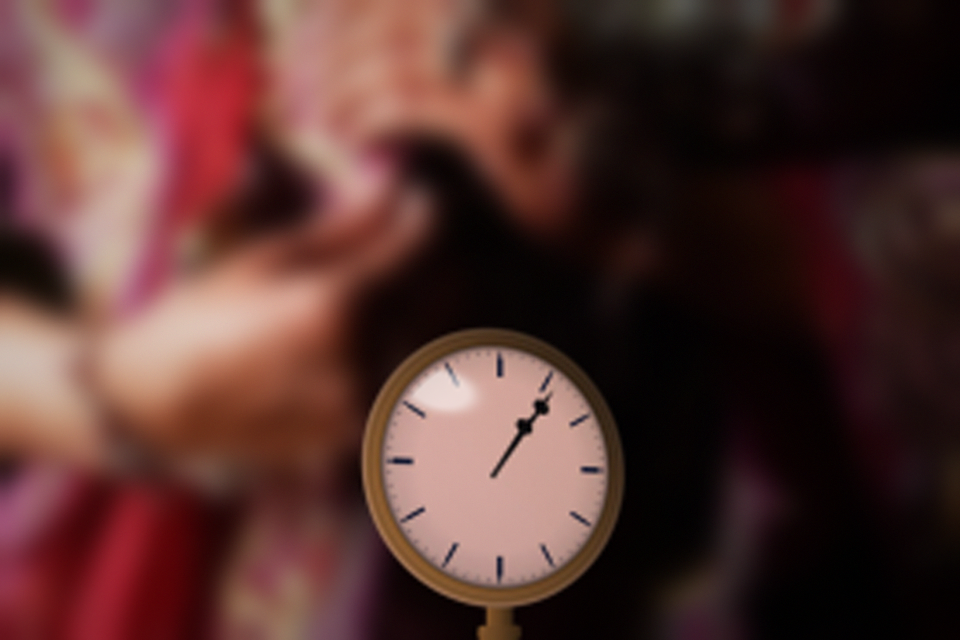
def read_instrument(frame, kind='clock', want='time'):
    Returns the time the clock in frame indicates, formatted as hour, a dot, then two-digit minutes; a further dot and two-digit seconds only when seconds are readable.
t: 1.06
